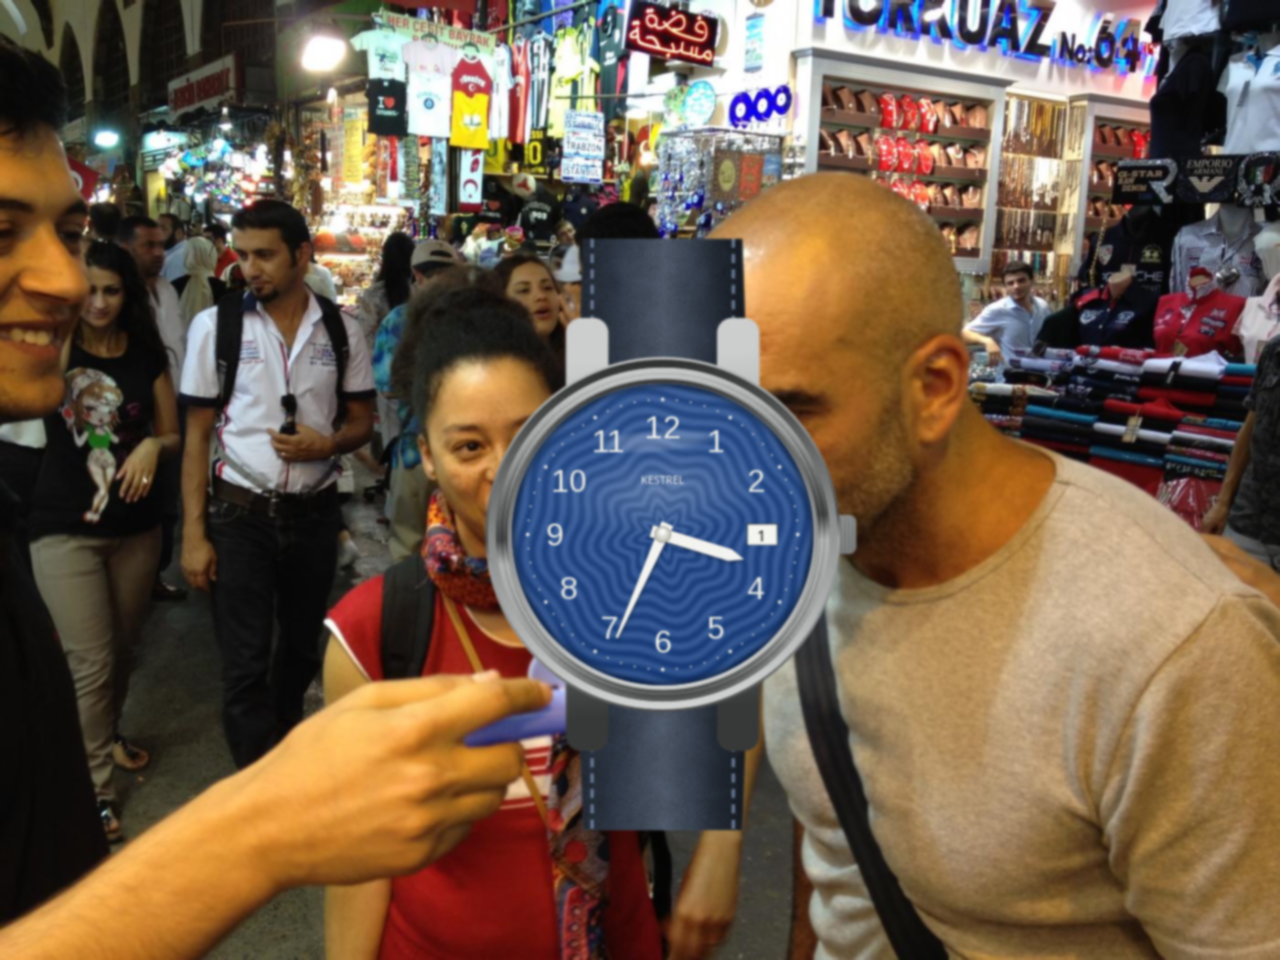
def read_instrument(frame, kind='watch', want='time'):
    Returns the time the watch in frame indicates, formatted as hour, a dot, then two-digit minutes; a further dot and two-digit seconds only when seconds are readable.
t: 3.34
